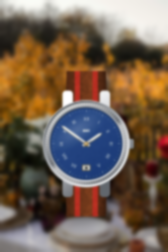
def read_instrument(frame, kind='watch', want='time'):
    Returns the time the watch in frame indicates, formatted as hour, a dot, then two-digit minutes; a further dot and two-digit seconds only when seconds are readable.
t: 1.51
